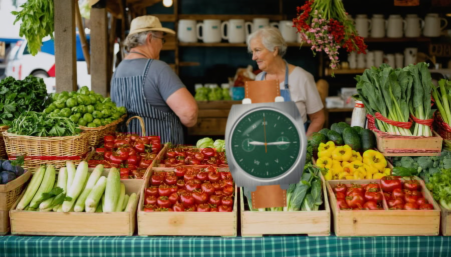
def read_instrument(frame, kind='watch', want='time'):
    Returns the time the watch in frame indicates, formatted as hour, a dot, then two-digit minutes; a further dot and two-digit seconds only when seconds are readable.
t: 9.15
